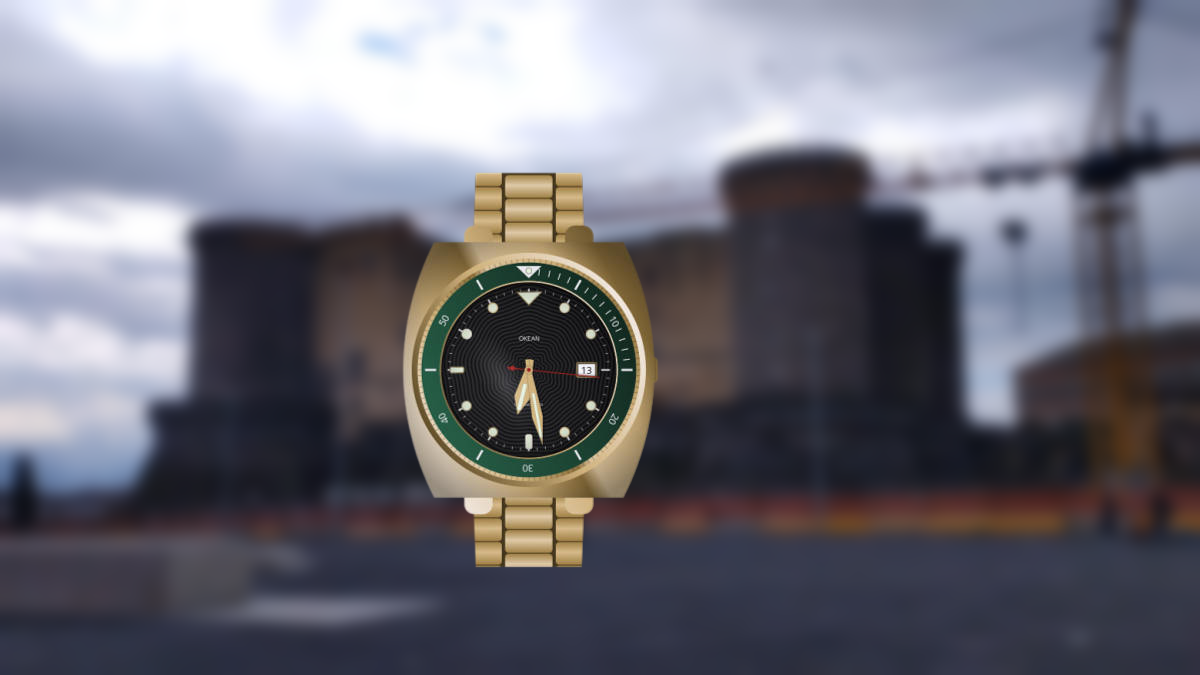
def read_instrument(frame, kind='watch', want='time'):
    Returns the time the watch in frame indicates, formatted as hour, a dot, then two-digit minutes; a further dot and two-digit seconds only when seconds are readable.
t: 6.28.16
